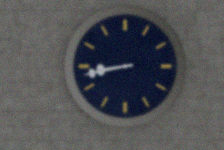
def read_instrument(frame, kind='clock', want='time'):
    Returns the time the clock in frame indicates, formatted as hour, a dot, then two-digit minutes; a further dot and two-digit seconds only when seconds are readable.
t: 8.43
